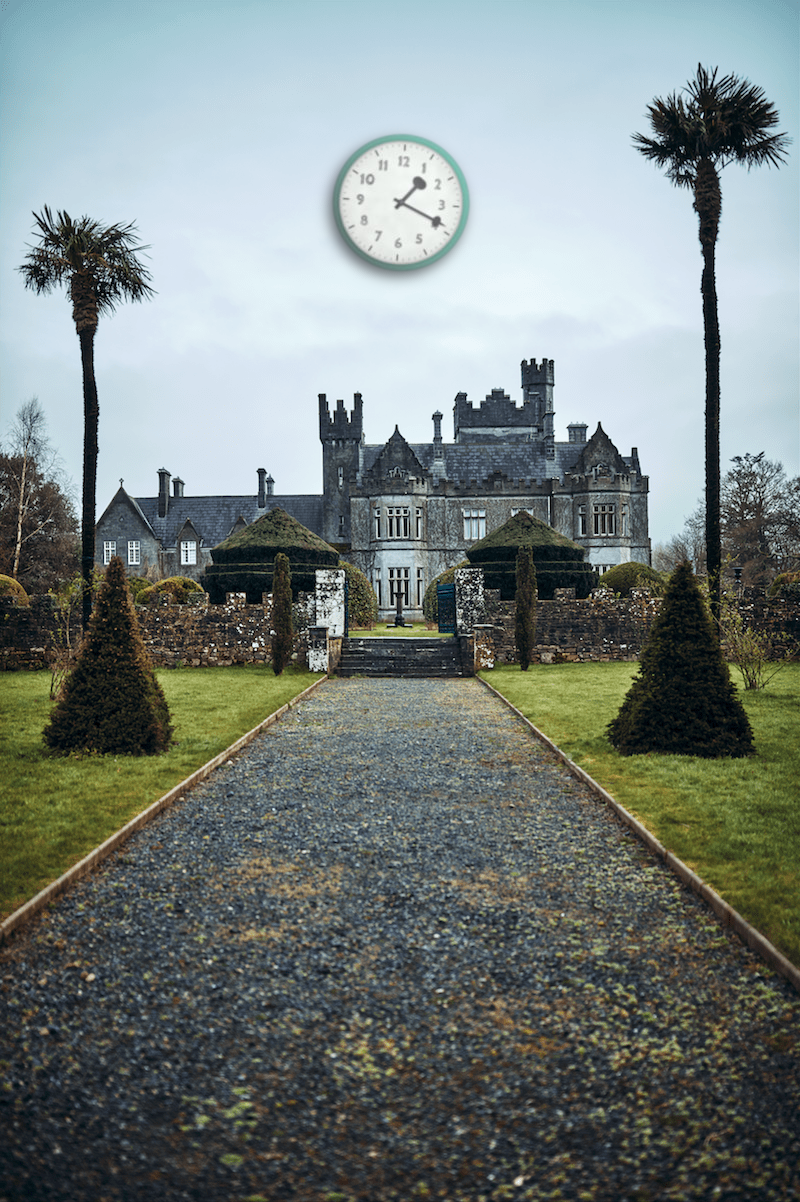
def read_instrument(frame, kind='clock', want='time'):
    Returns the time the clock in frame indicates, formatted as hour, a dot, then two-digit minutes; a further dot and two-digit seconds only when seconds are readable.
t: 1.19
